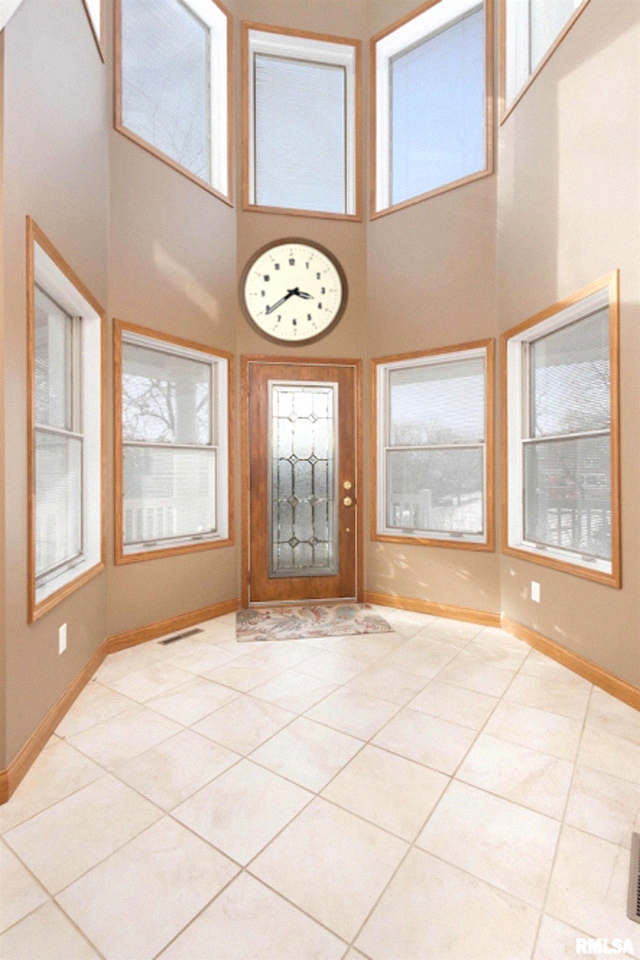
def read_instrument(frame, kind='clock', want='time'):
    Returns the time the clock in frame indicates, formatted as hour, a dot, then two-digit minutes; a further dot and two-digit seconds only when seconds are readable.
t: 3.39
